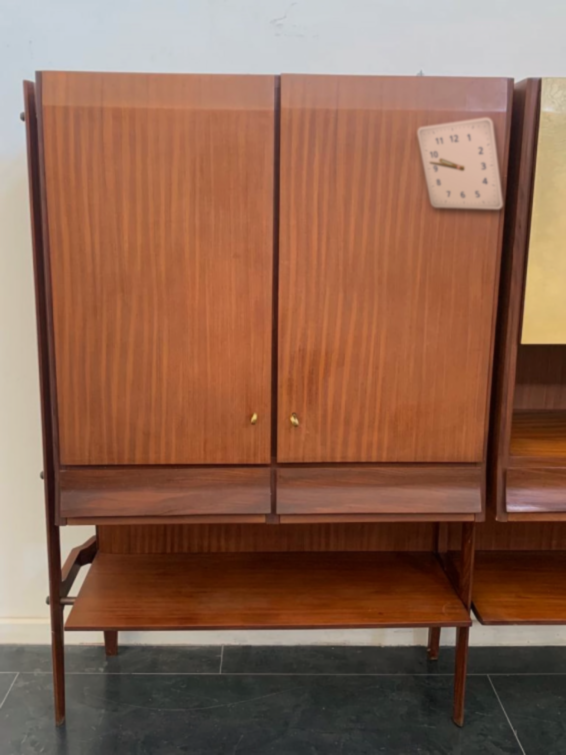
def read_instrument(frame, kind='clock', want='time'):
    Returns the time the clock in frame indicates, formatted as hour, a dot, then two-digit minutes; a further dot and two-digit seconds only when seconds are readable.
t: 9.47
